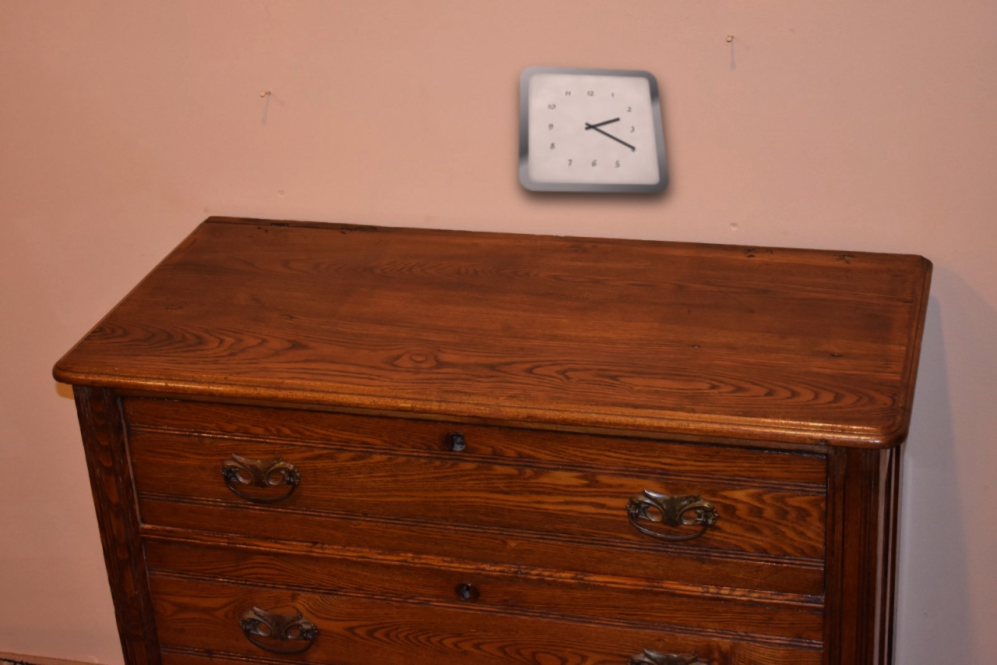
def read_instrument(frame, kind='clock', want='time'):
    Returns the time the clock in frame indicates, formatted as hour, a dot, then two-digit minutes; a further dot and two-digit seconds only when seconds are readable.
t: 2.20
